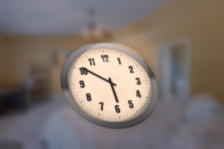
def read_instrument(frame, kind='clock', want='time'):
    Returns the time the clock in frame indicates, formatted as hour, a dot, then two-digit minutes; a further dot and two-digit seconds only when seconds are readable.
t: 5.51
